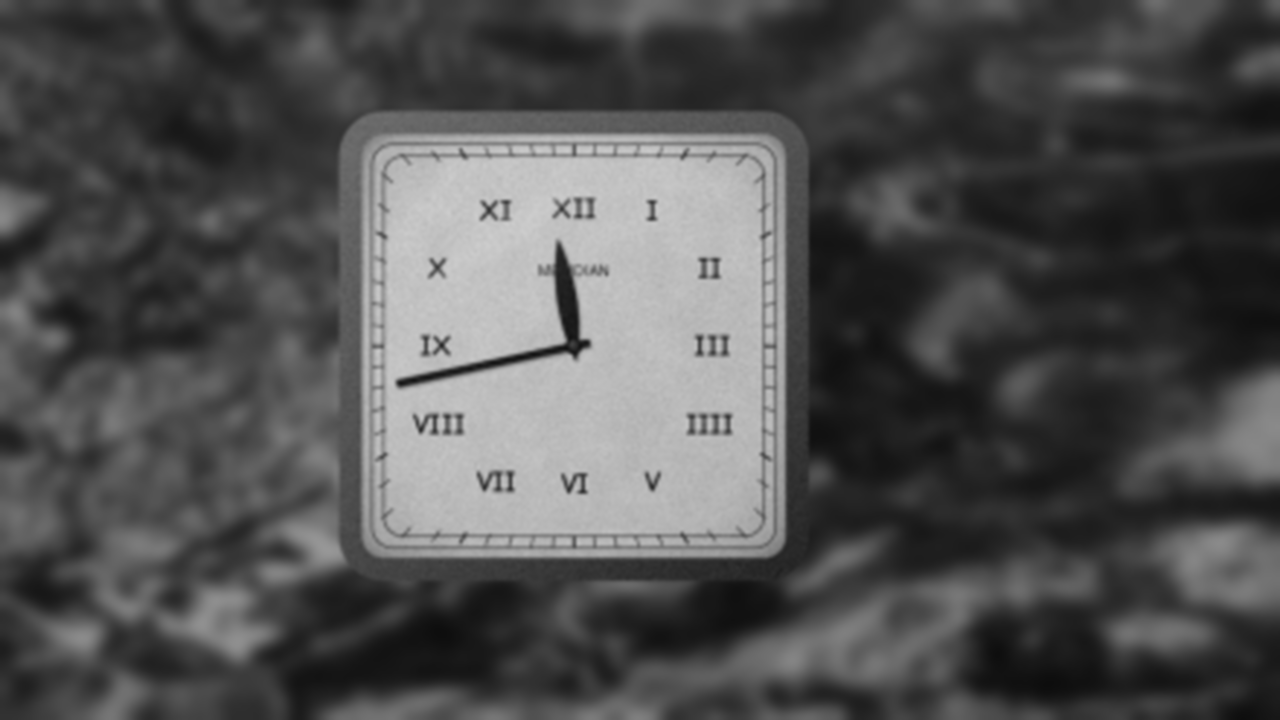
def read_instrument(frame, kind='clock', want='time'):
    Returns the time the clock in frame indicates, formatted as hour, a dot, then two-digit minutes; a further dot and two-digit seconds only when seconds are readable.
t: 11.43
